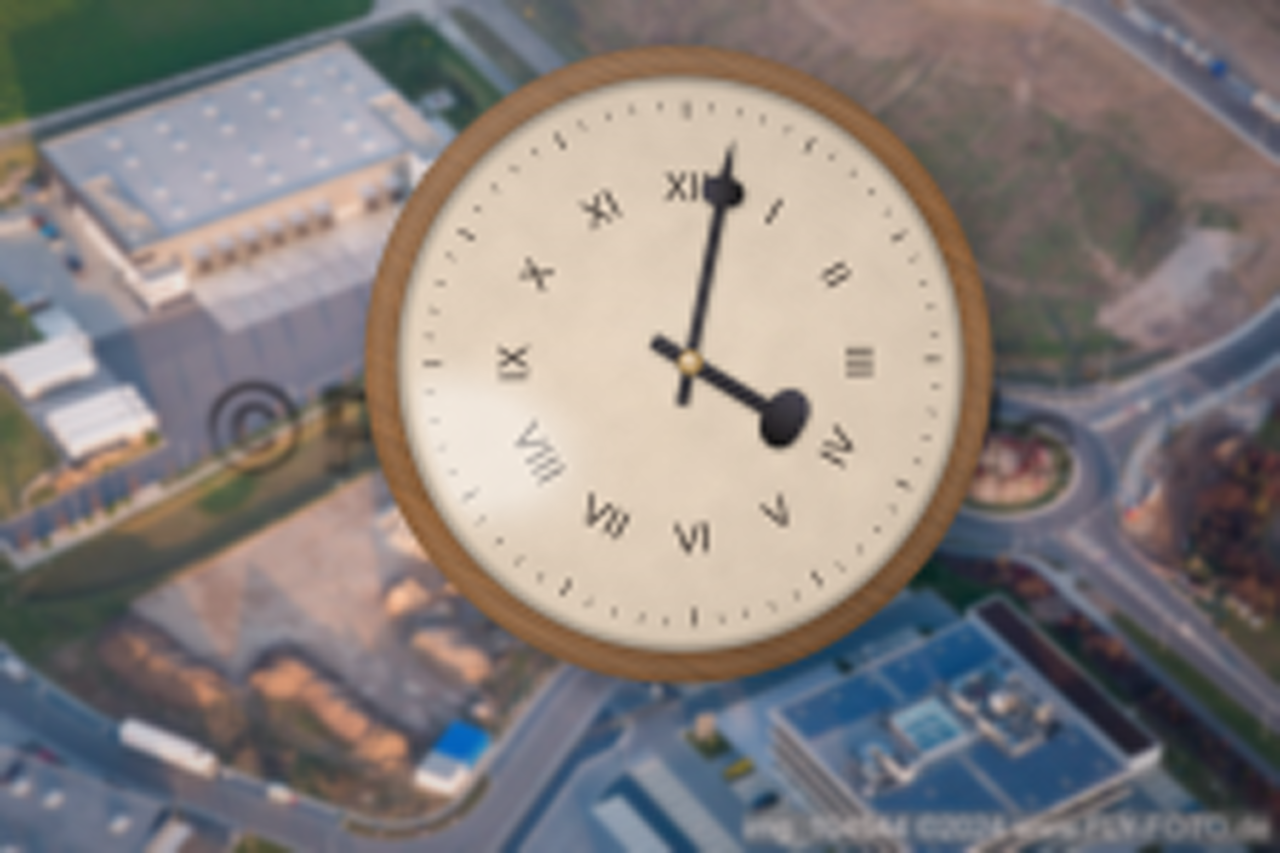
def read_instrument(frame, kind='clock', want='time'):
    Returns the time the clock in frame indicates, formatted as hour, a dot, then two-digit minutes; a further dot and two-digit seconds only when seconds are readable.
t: 4.02
